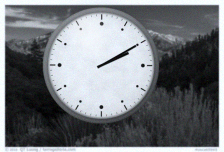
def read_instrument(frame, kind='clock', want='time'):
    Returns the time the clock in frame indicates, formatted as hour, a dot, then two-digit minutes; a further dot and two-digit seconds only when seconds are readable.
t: 2.10
